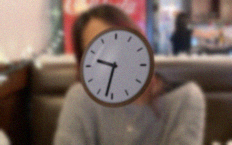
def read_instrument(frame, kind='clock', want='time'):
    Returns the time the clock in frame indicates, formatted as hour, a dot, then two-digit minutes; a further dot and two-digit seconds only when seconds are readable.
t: 9.32
